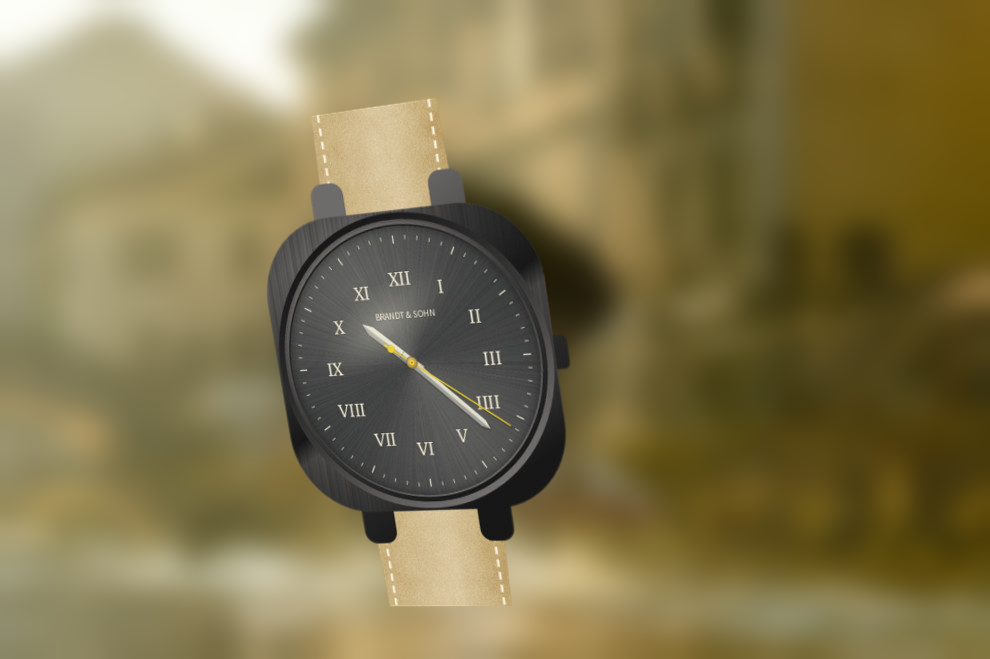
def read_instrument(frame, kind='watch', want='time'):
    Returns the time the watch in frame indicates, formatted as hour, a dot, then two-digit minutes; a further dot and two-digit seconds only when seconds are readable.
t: 10.22.21
